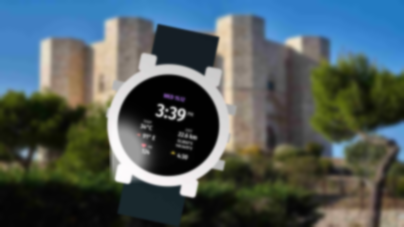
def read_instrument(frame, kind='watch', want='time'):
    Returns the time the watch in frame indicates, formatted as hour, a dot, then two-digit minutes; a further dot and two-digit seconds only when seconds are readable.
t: 3.39
